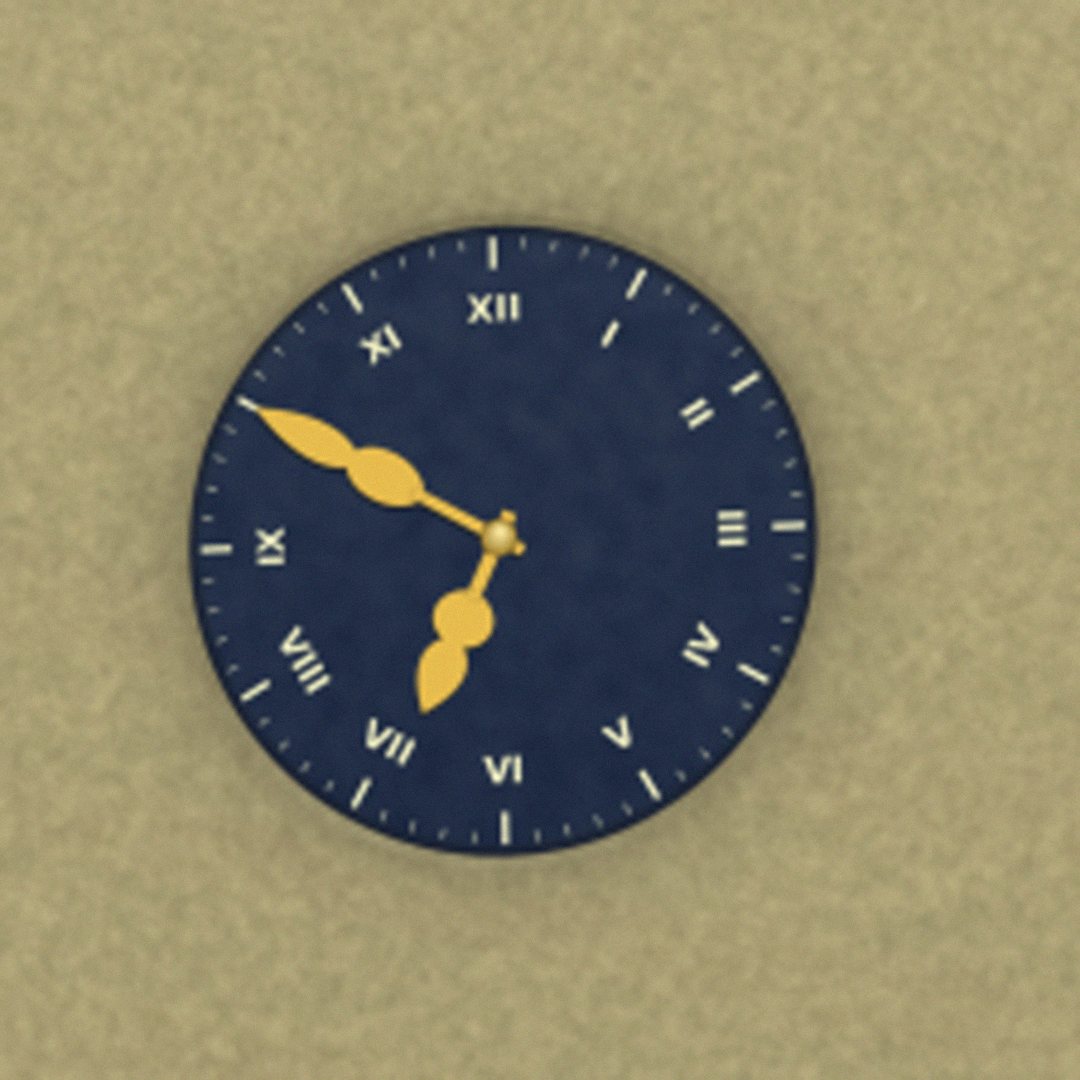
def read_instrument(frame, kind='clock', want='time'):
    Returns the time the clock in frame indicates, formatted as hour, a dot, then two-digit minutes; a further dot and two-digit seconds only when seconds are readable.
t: 6.50
